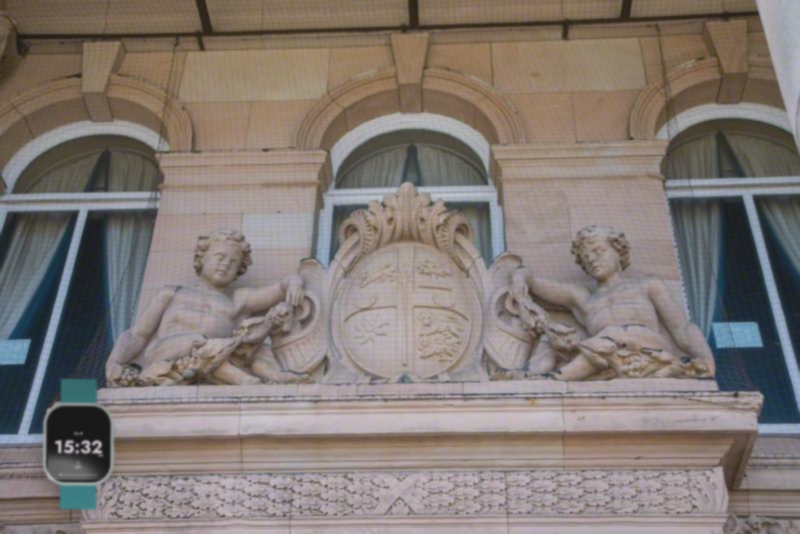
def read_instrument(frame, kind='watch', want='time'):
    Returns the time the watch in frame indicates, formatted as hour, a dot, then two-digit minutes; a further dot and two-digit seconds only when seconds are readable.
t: 15.32
